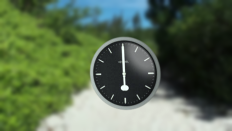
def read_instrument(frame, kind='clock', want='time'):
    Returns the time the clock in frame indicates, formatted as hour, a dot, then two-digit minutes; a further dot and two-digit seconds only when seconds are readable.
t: 6.00
